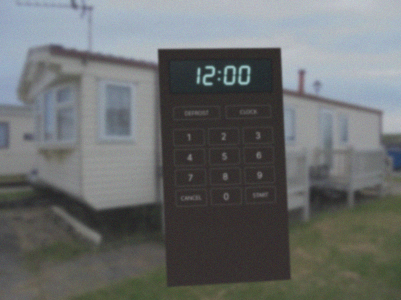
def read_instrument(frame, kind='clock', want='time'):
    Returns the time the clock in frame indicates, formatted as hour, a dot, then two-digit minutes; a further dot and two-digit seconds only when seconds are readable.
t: 12.00
